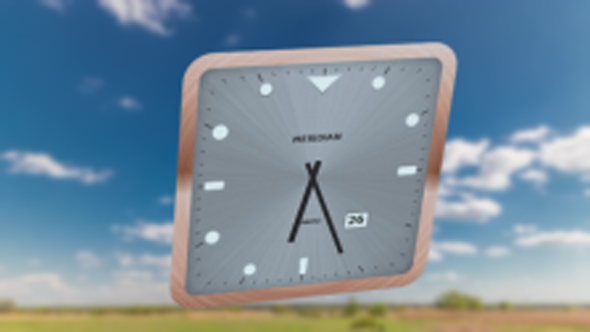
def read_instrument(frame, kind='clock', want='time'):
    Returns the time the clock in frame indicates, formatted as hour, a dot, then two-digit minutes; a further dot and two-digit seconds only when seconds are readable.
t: 6.26
